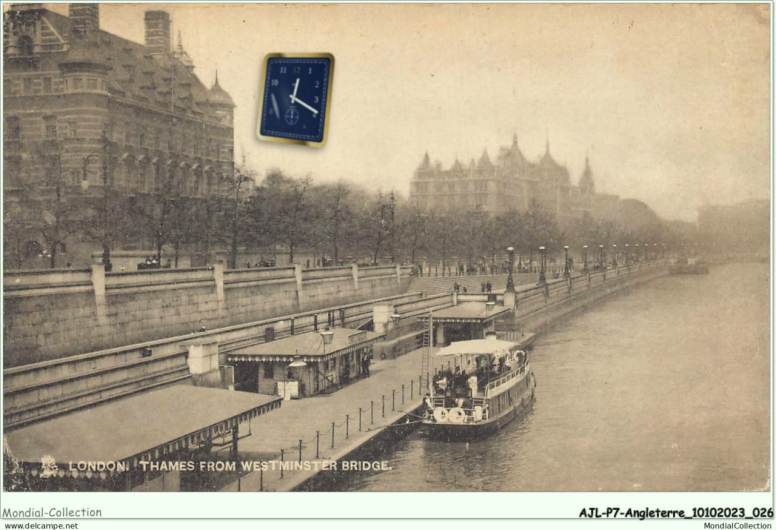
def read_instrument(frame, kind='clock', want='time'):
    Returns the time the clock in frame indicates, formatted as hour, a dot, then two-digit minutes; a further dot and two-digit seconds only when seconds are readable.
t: 12.19
